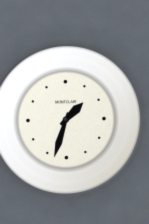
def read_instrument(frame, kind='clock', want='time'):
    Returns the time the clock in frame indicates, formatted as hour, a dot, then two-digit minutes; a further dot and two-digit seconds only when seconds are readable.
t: 1.33
